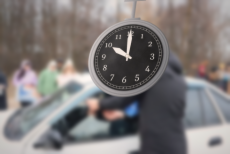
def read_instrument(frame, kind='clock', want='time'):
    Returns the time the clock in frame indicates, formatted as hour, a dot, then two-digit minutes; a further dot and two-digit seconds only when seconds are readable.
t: 10.00
